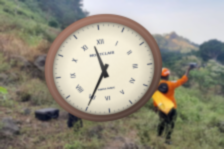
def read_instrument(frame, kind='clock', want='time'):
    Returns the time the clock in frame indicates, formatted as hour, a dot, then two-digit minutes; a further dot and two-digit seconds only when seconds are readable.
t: 11.35
